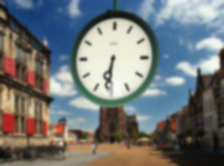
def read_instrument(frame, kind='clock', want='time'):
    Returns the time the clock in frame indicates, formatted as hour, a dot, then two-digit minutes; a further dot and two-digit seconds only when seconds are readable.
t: 6.31
